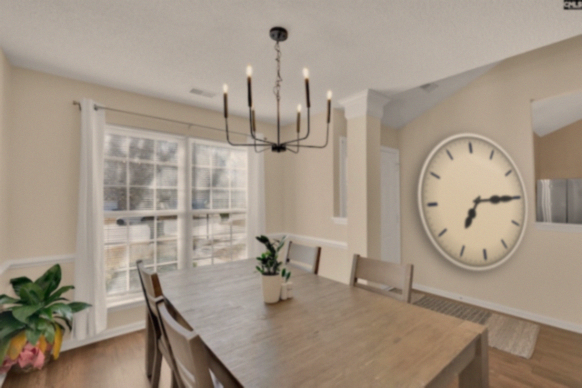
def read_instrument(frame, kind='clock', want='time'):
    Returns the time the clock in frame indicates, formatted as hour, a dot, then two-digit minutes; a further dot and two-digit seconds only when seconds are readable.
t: 7.15
